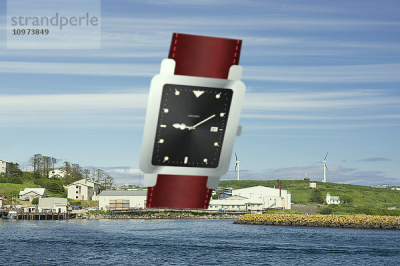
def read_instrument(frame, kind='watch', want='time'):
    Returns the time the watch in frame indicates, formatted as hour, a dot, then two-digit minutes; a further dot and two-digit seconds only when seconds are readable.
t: 9.09
